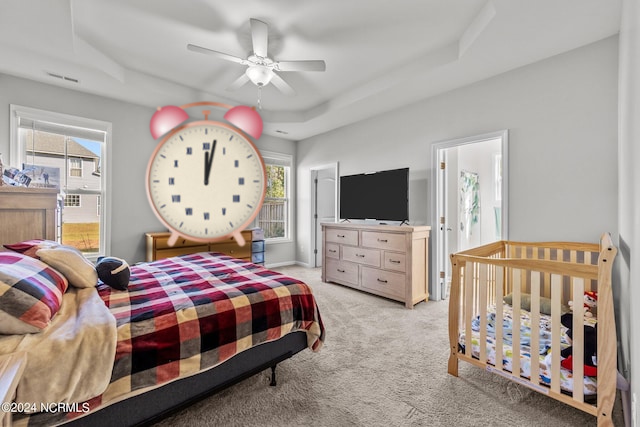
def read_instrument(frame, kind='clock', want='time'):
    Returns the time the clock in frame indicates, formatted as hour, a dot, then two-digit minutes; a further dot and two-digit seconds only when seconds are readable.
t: 12.02
